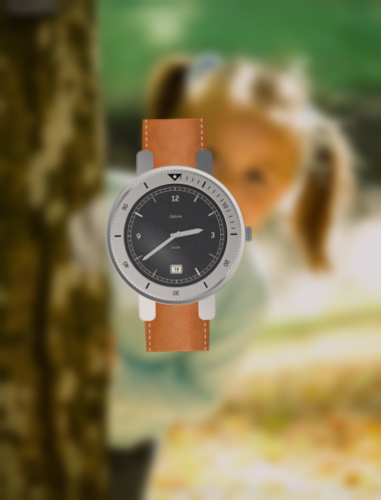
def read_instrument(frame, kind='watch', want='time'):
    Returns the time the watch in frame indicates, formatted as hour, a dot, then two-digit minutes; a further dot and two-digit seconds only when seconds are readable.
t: 2.39
